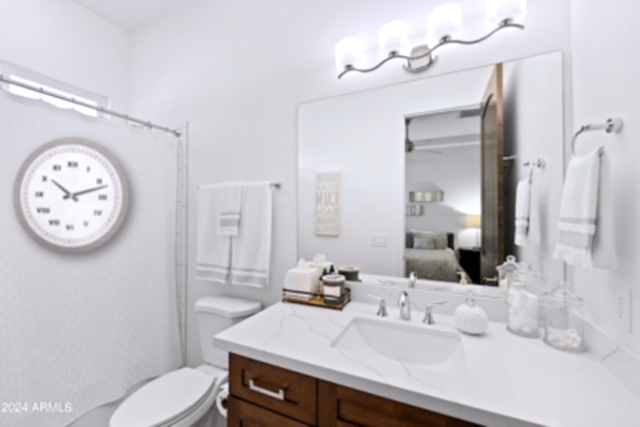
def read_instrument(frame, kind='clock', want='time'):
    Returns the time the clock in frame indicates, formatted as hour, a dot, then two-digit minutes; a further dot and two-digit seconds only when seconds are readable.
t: 10.12
